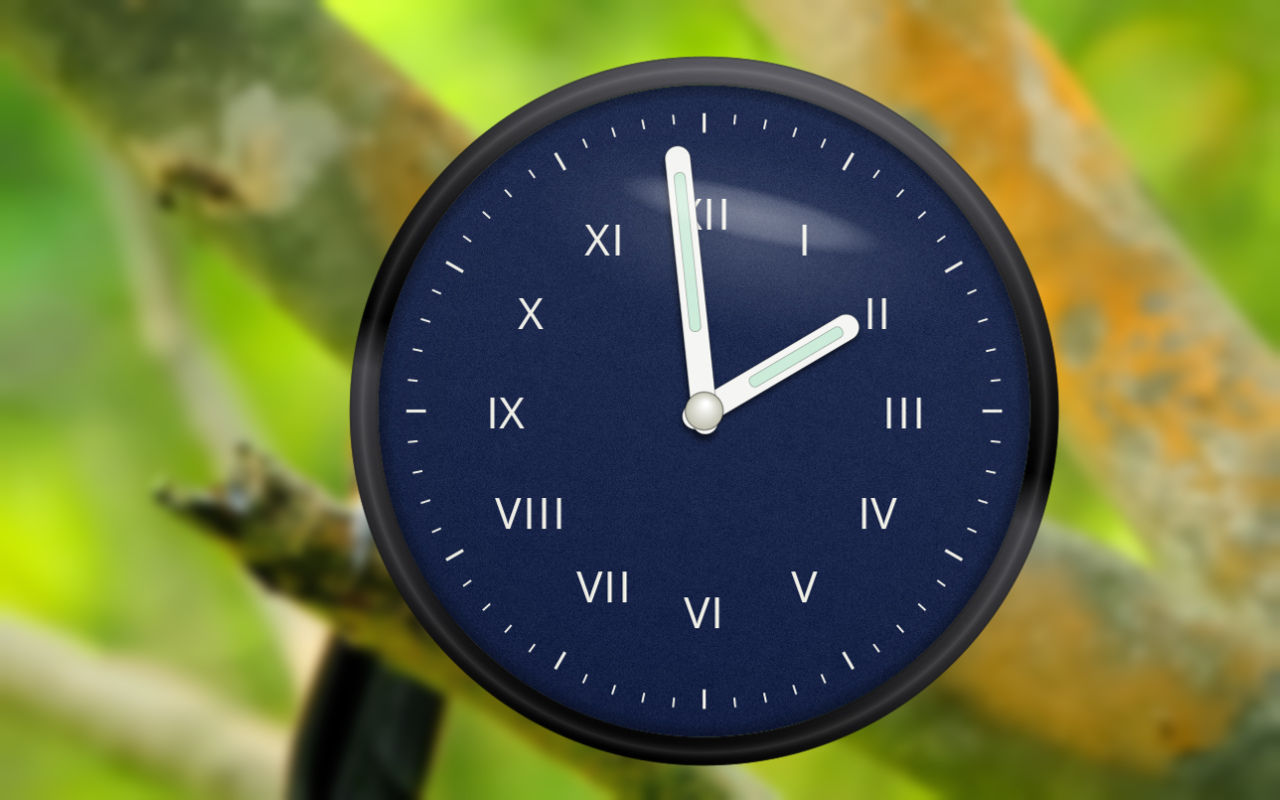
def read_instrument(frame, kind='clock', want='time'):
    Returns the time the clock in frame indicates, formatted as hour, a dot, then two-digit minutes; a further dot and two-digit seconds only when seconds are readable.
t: 1.59
